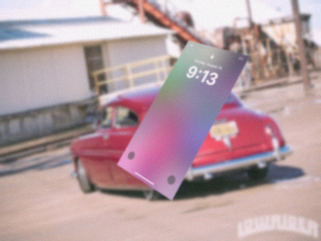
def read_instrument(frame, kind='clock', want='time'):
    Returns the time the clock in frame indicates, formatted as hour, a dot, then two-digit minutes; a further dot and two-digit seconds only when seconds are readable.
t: 9.13
